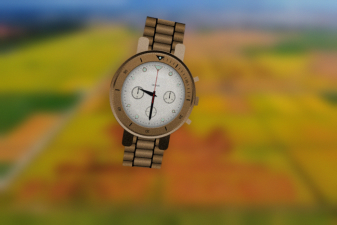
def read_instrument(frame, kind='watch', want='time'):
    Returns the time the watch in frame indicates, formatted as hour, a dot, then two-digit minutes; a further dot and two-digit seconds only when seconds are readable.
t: 9.30
